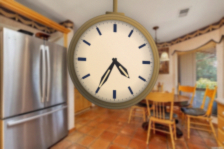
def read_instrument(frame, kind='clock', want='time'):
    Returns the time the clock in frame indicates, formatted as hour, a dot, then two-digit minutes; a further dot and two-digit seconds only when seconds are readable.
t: 4.35
